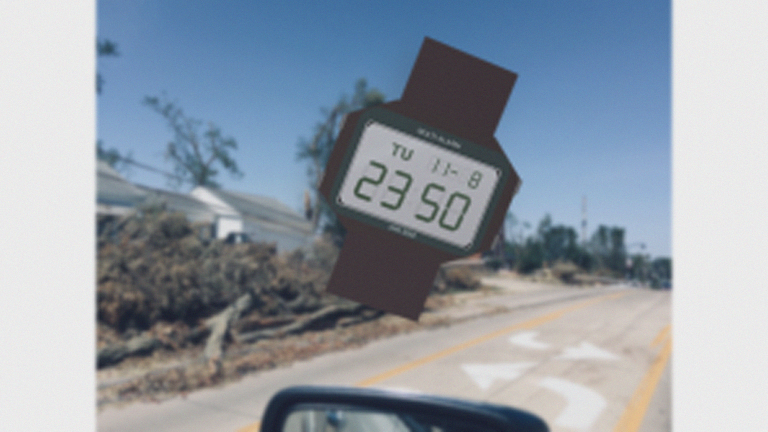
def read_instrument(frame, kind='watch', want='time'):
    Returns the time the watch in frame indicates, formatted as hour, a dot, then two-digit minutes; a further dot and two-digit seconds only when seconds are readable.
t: 23.50
